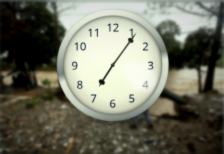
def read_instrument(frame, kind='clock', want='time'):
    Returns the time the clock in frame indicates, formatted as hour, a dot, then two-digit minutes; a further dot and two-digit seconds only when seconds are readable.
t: 7.06
